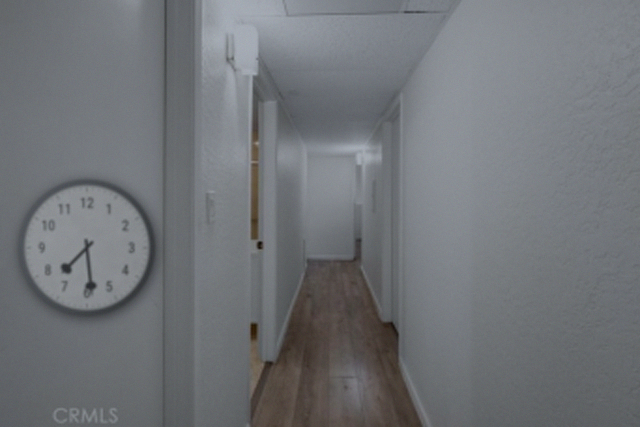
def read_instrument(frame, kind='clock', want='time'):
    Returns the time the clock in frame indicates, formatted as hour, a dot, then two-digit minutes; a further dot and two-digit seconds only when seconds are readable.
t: 7.29
